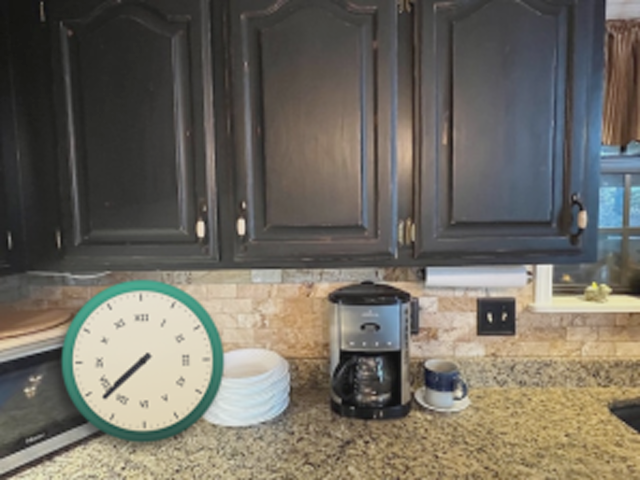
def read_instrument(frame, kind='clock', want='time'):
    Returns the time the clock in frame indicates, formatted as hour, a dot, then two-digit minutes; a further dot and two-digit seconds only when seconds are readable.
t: 7.38
